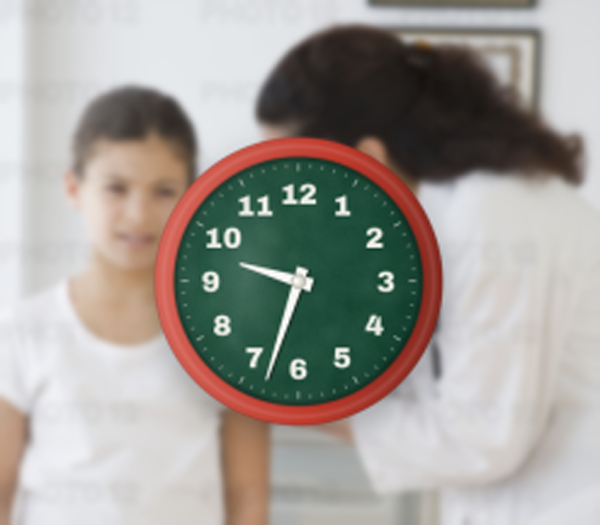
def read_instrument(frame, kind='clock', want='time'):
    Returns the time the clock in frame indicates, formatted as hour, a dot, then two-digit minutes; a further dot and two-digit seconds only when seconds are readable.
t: 9.33
